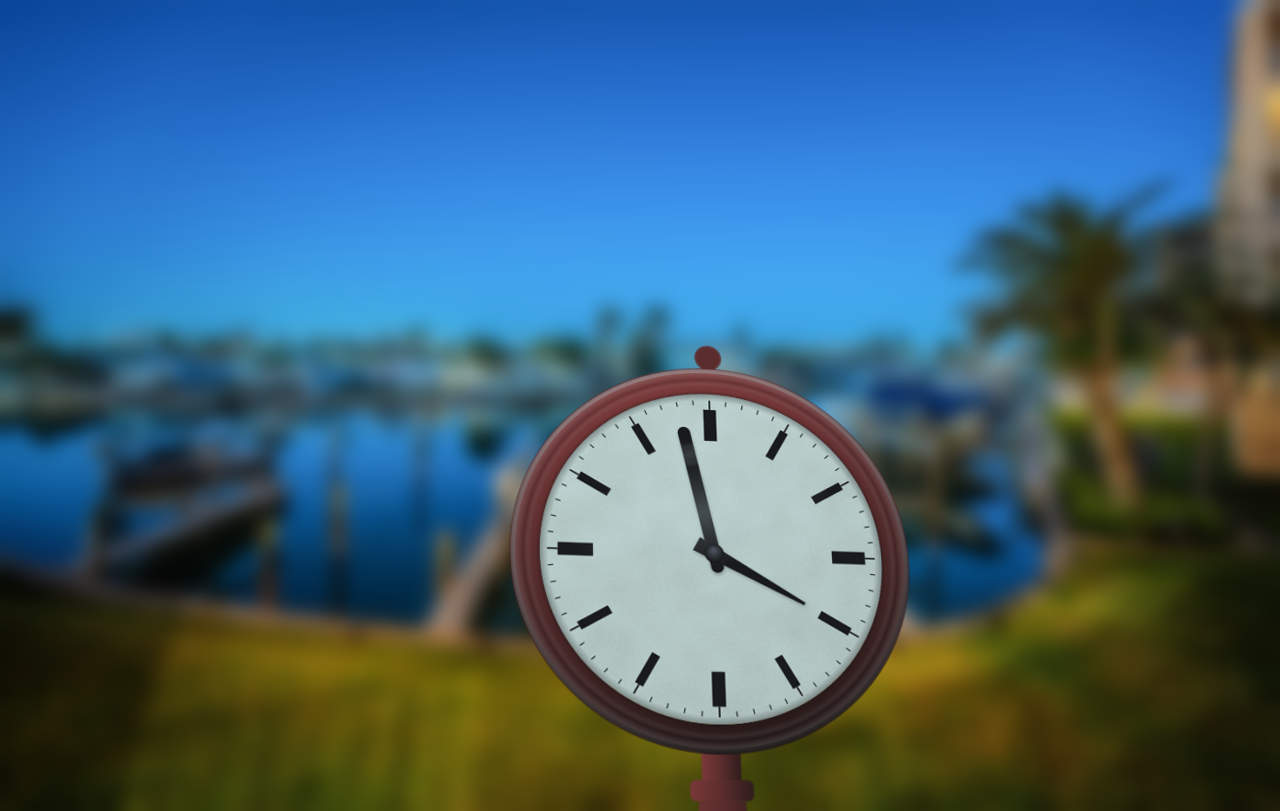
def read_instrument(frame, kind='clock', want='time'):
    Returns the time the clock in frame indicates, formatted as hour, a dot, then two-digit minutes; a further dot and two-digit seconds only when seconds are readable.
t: 3.58
